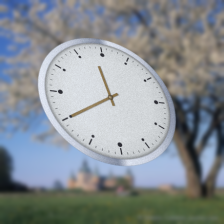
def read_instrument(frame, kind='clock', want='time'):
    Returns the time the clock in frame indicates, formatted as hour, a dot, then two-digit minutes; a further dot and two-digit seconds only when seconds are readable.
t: 11.40
